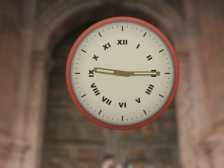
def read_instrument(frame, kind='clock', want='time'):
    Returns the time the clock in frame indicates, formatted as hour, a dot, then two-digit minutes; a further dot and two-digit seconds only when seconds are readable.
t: 9.15
